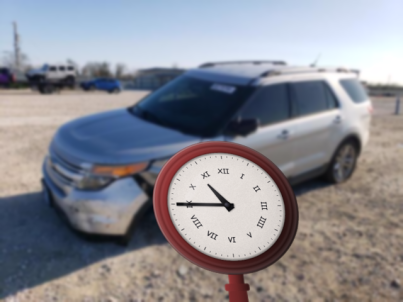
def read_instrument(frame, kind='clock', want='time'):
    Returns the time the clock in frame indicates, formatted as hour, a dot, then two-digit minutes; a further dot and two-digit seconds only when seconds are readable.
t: 10.45
